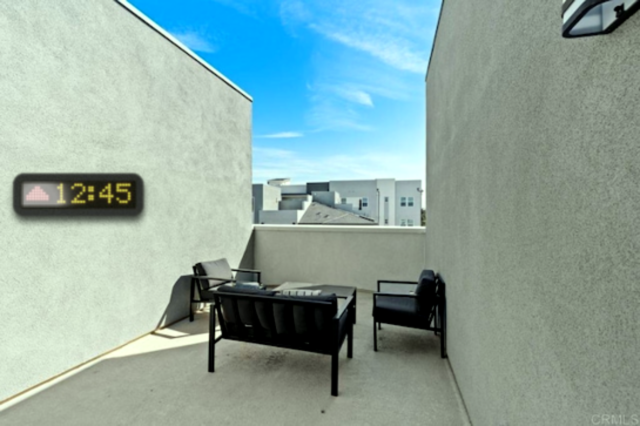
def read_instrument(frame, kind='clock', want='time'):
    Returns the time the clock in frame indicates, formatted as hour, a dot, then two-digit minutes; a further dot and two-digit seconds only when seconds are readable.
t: 12.45
